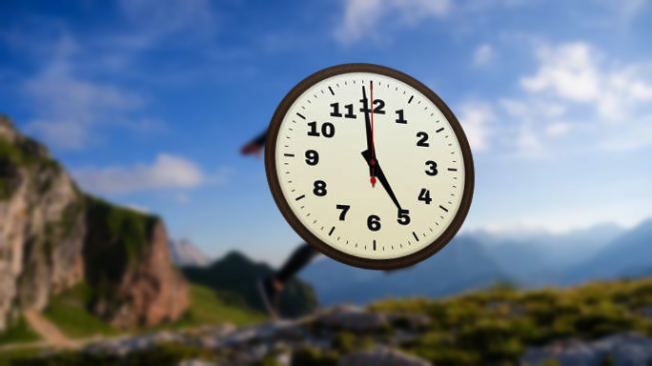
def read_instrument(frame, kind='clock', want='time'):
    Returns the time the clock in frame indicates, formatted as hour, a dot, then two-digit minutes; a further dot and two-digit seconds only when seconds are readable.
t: 4.59.00
